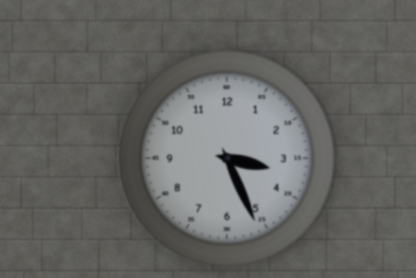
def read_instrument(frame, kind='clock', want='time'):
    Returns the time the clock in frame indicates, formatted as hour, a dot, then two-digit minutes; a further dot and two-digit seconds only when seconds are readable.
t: 3.26
